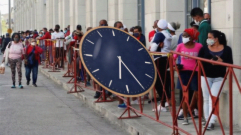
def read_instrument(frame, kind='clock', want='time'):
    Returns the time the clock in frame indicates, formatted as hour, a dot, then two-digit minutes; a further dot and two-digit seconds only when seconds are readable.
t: 6.25
